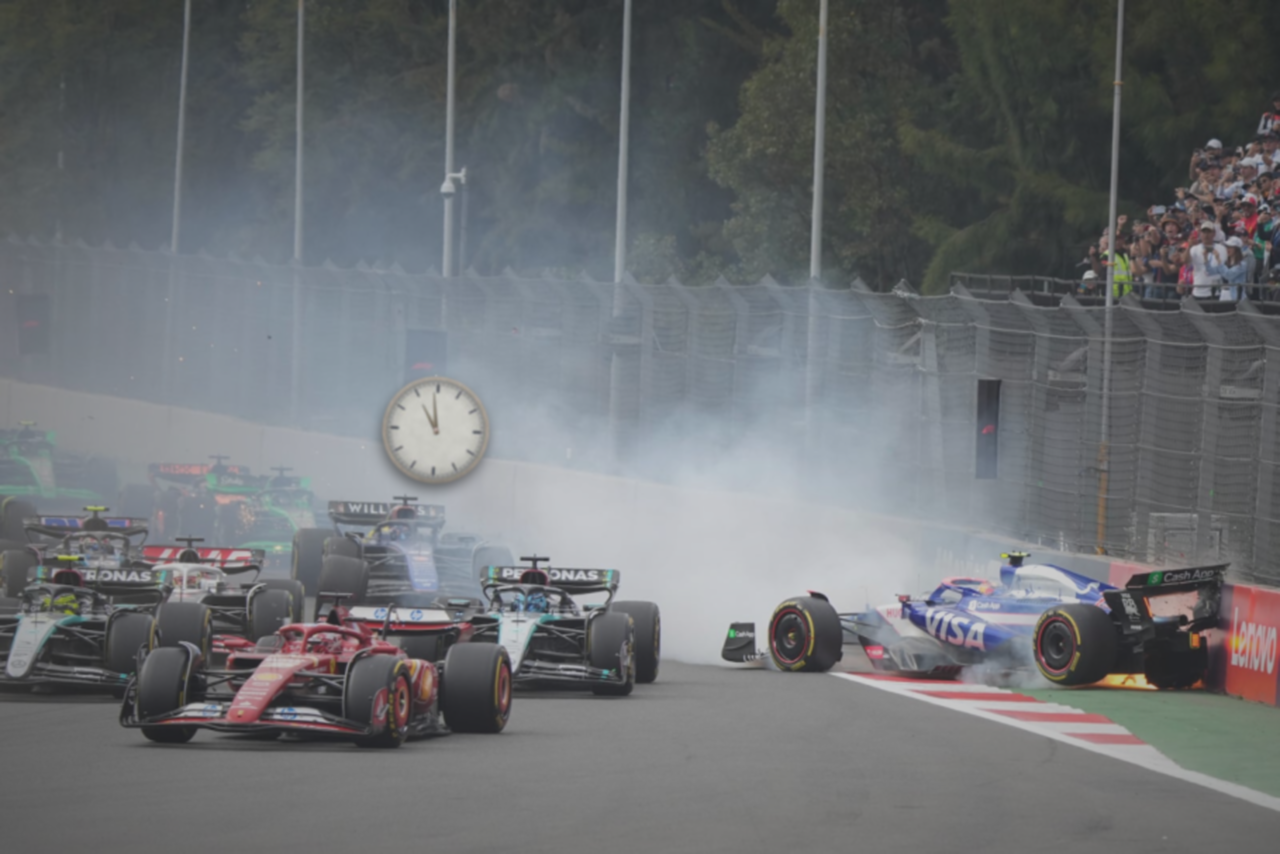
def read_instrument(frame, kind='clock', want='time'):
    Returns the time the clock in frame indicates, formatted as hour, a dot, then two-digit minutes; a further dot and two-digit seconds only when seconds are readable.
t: 10.59
